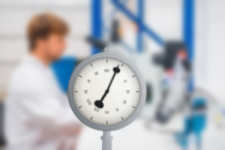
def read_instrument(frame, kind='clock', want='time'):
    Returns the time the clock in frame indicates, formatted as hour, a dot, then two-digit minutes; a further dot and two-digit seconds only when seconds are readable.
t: 7.04
